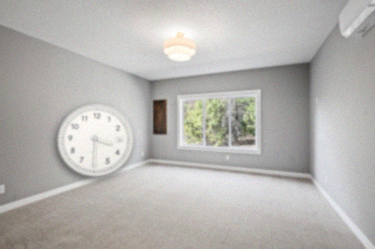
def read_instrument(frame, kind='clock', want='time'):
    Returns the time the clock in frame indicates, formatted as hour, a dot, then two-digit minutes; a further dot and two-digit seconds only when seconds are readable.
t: 3.30
